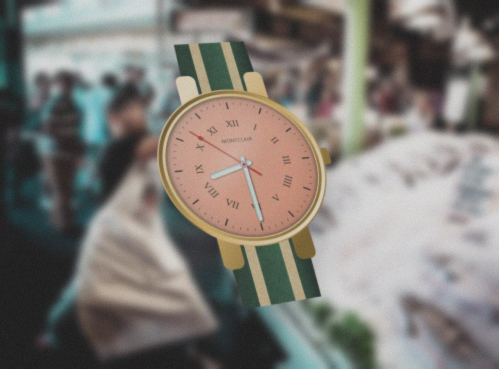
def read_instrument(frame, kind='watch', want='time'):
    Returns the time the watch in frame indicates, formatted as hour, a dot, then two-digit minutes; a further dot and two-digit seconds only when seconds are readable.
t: 8.29.52
